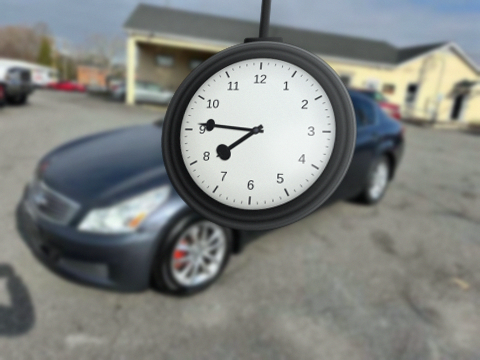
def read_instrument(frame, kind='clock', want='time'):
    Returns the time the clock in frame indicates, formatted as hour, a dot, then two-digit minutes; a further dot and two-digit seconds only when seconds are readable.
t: 7.46
